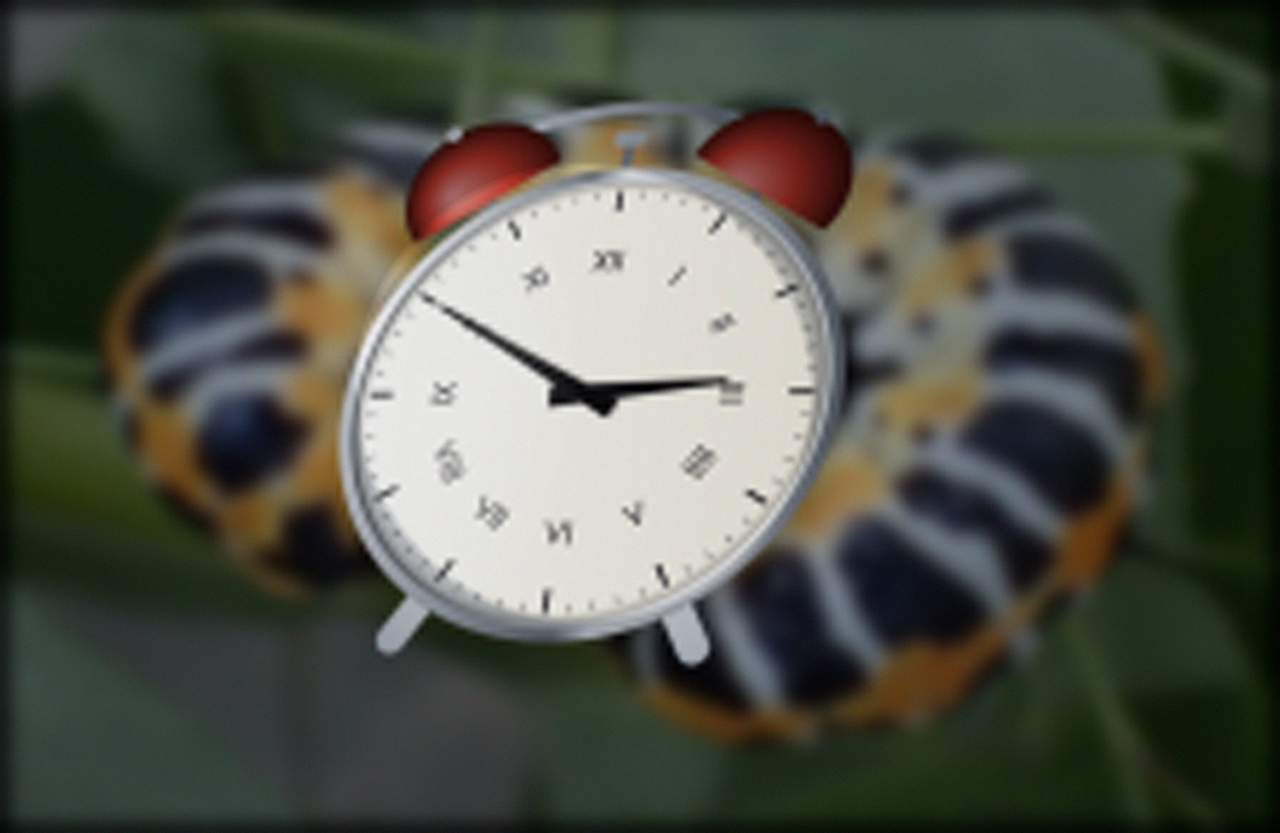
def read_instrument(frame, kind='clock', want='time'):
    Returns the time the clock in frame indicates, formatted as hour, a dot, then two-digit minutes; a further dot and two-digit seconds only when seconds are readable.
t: 2.50
